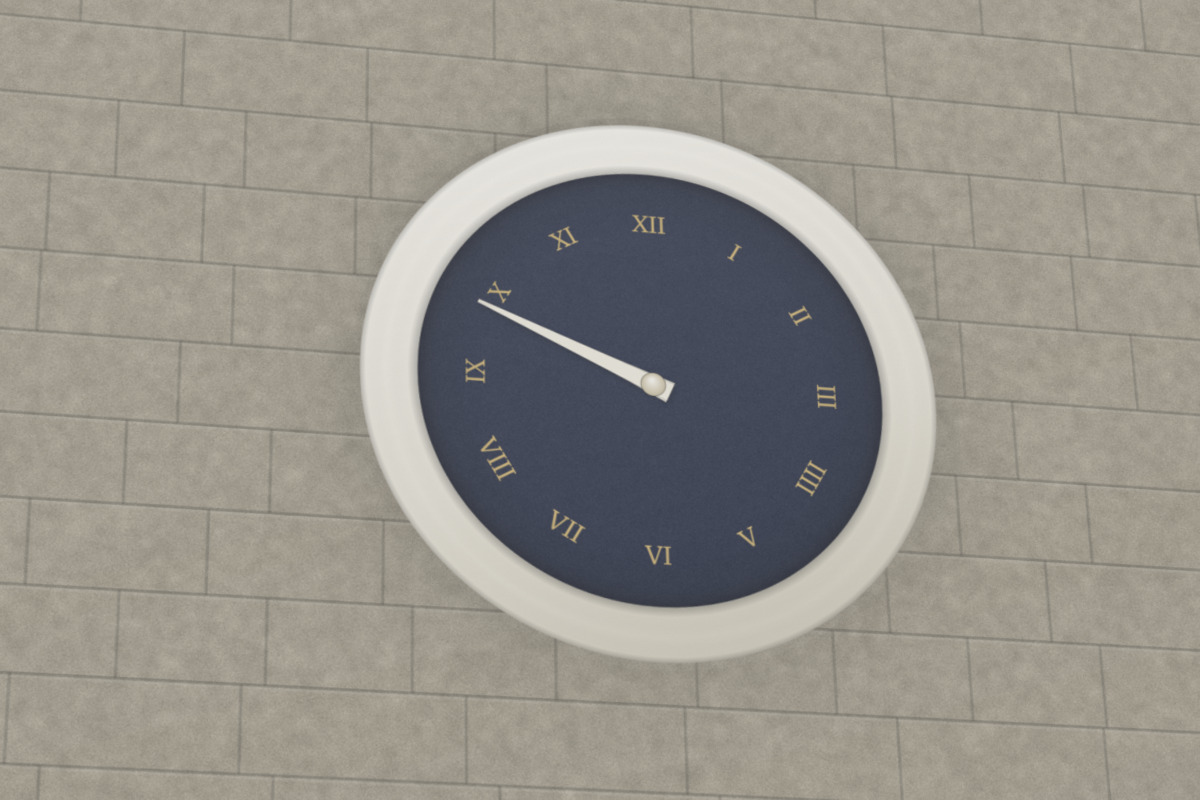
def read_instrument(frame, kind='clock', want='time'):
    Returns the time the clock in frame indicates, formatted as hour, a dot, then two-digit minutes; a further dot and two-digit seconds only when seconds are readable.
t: 9.49
